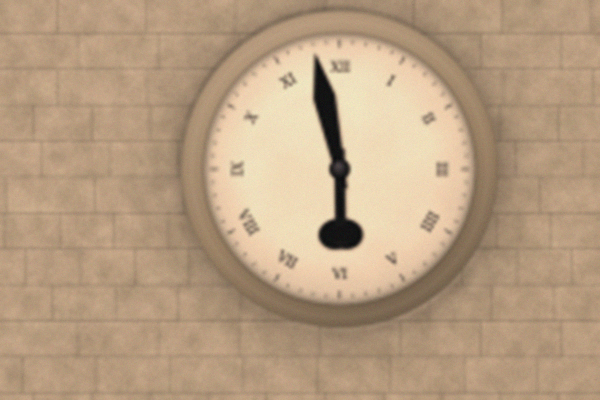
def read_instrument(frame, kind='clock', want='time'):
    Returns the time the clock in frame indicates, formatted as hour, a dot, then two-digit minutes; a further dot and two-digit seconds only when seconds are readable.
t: 5.58
